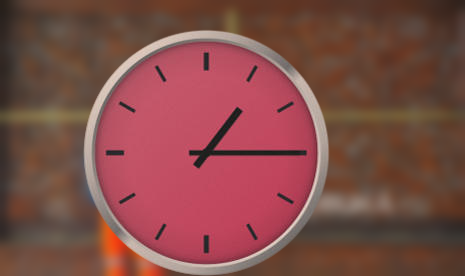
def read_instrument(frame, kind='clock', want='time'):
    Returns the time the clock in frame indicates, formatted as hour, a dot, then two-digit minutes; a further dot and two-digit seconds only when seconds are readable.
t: 1.15
